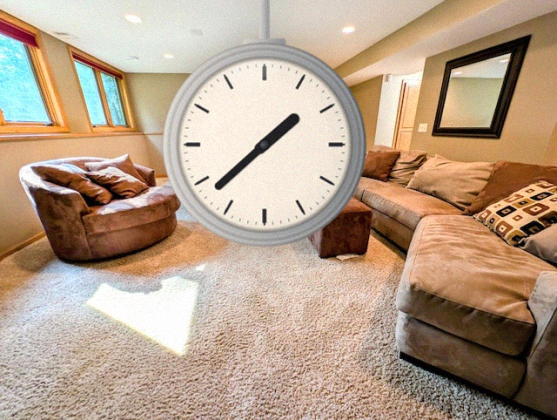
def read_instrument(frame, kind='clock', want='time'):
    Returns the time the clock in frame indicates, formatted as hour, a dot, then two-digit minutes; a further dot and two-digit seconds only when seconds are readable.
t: 1.38
